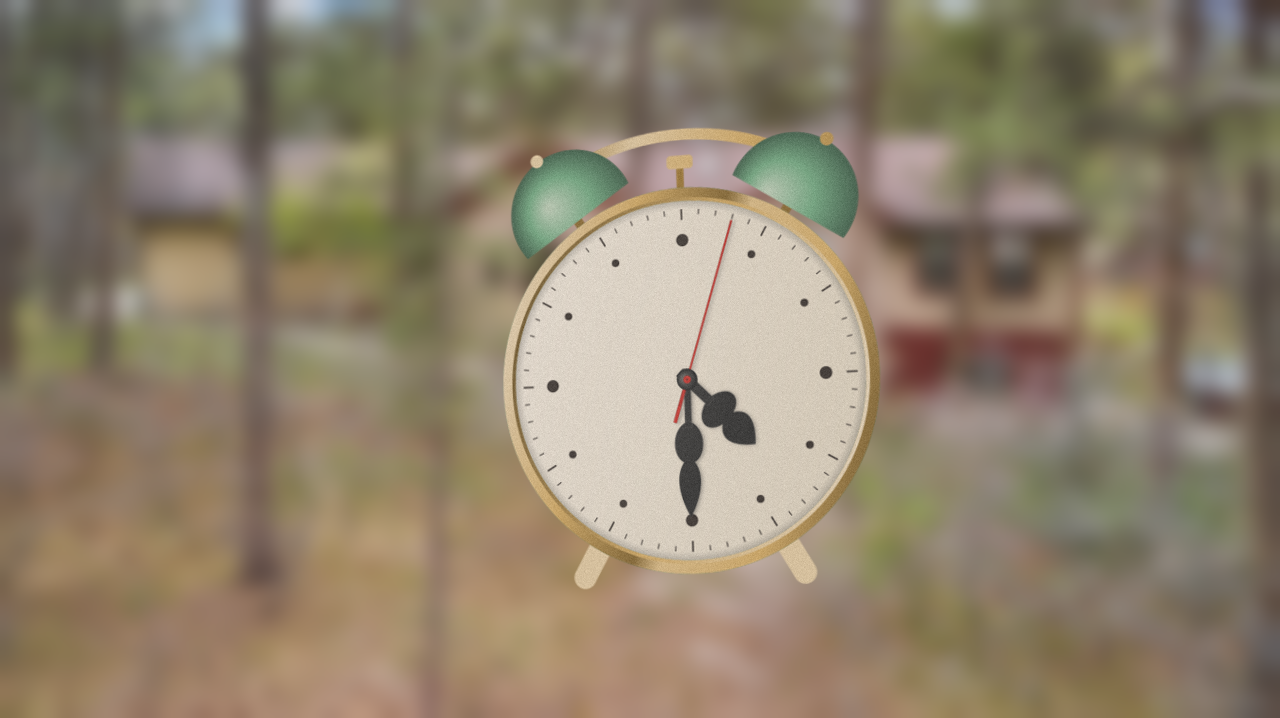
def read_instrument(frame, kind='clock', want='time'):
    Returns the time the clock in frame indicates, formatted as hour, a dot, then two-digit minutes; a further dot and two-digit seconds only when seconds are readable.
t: 4.30.03
